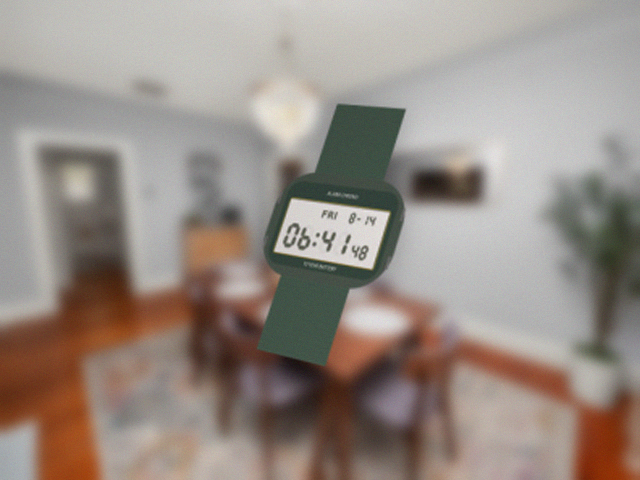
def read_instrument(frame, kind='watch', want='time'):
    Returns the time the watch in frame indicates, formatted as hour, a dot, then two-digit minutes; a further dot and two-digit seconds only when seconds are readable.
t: 6.41.48
